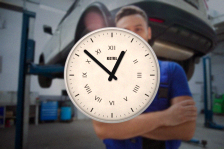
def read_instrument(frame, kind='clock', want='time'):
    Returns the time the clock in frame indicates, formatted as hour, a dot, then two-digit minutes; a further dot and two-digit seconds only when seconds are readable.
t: 12.52
